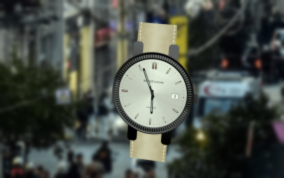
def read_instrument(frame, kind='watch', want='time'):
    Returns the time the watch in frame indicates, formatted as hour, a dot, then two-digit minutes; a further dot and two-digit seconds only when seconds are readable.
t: 5.56
